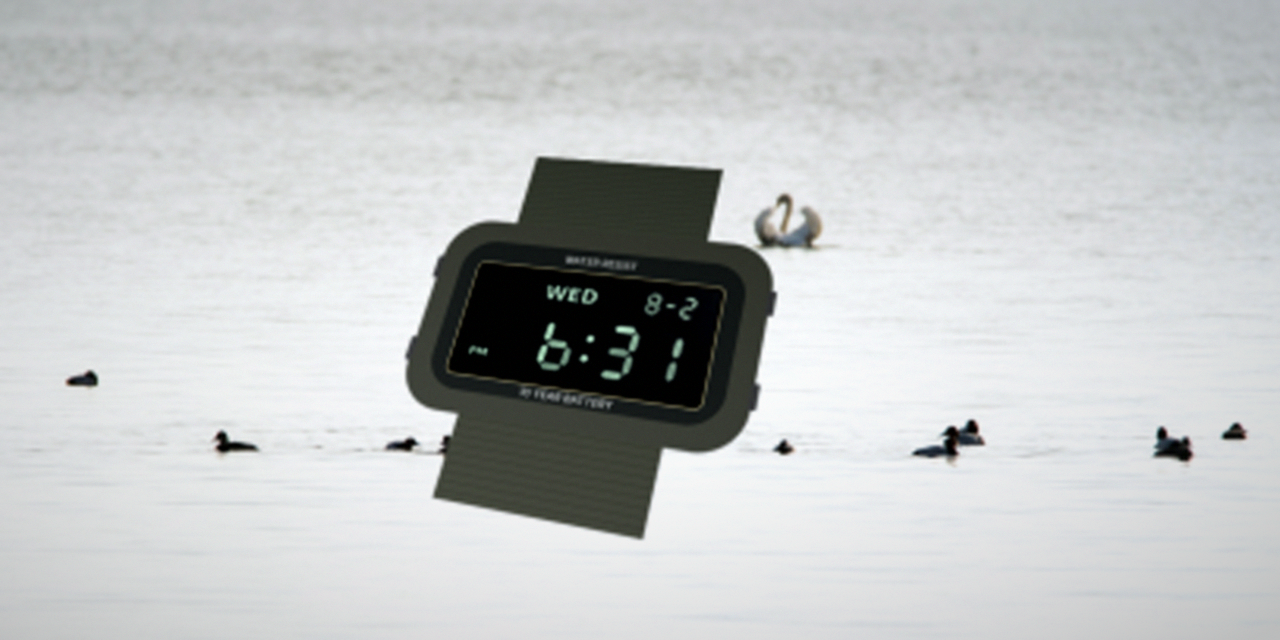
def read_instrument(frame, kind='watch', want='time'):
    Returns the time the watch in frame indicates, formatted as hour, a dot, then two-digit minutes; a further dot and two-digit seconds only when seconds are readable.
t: 6.31
